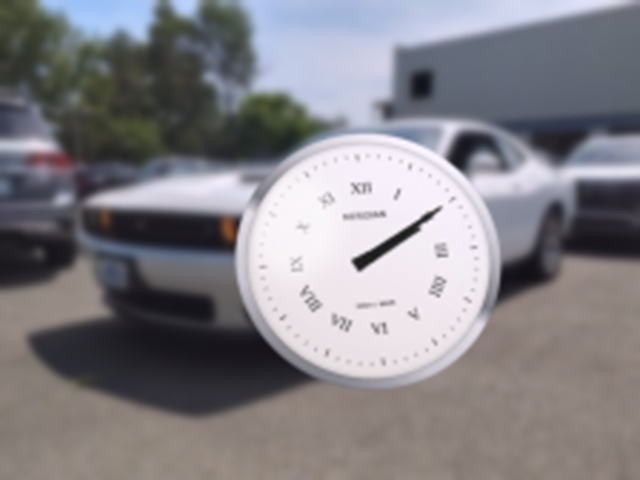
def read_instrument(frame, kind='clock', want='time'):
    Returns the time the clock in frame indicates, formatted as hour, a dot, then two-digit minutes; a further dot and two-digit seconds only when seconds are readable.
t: 2.10
